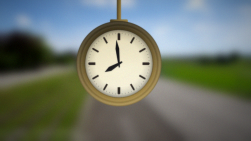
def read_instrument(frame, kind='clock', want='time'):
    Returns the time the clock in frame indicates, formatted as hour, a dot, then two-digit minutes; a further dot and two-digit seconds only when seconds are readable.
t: 7.59
